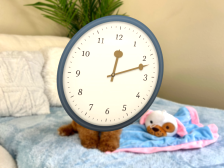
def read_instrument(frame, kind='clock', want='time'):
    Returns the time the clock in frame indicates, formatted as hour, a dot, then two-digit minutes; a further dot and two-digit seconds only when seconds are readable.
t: 12.12
